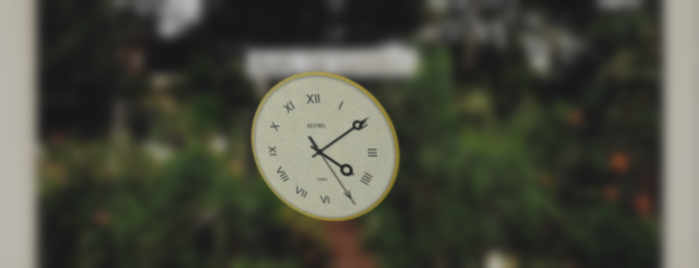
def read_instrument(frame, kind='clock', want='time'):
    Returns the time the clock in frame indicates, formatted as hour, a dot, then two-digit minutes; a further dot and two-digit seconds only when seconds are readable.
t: 4.09.25
